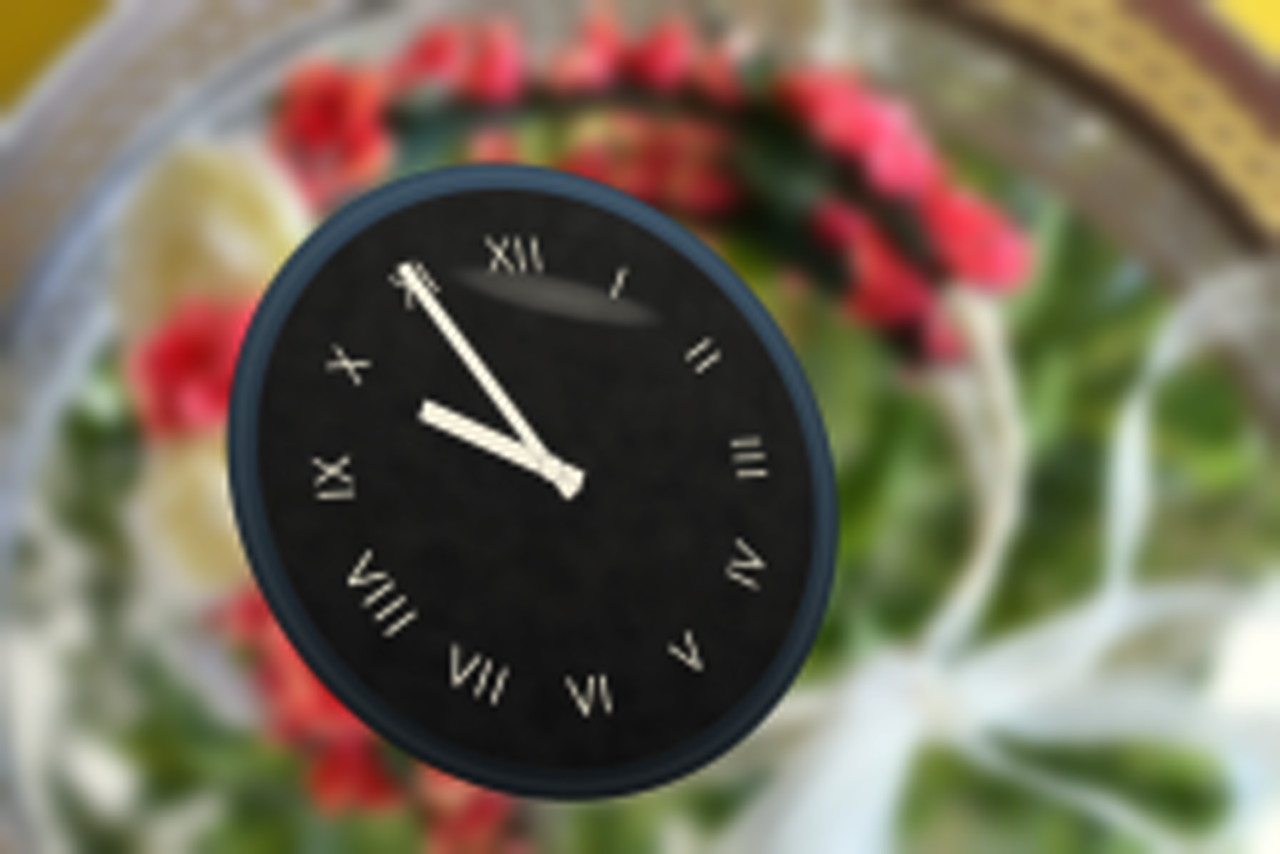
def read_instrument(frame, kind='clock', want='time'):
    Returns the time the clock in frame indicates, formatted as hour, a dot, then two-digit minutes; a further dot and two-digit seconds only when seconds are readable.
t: 9.55
